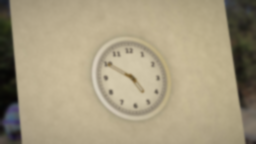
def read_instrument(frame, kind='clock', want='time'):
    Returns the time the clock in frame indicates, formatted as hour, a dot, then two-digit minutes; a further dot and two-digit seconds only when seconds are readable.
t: 4.50
